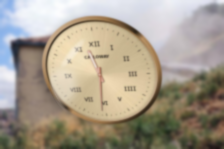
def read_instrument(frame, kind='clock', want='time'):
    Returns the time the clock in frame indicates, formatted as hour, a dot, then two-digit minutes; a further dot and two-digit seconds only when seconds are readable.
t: 11.31
